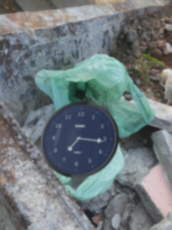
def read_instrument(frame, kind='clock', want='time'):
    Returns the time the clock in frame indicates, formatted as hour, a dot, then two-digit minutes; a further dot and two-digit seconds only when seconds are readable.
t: 7.16
